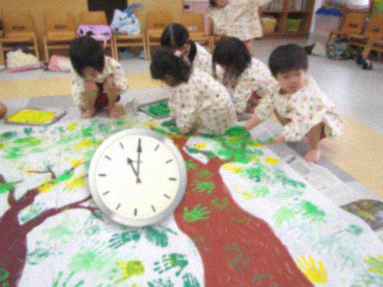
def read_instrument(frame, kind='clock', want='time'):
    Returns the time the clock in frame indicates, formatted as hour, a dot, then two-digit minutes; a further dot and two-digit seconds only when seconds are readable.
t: 11.00
